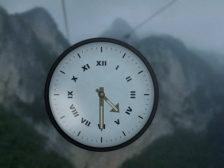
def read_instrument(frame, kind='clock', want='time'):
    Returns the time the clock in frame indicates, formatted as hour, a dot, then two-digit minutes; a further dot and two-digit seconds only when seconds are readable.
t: 4.30
